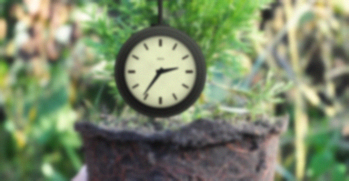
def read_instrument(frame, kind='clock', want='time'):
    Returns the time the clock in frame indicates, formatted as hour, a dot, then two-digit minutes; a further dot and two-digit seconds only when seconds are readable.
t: 2.36
